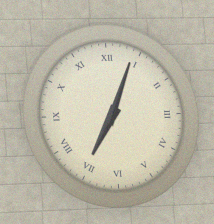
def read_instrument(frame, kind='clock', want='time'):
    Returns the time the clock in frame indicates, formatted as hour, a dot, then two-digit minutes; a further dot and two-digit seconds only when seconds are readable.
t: 7.04
